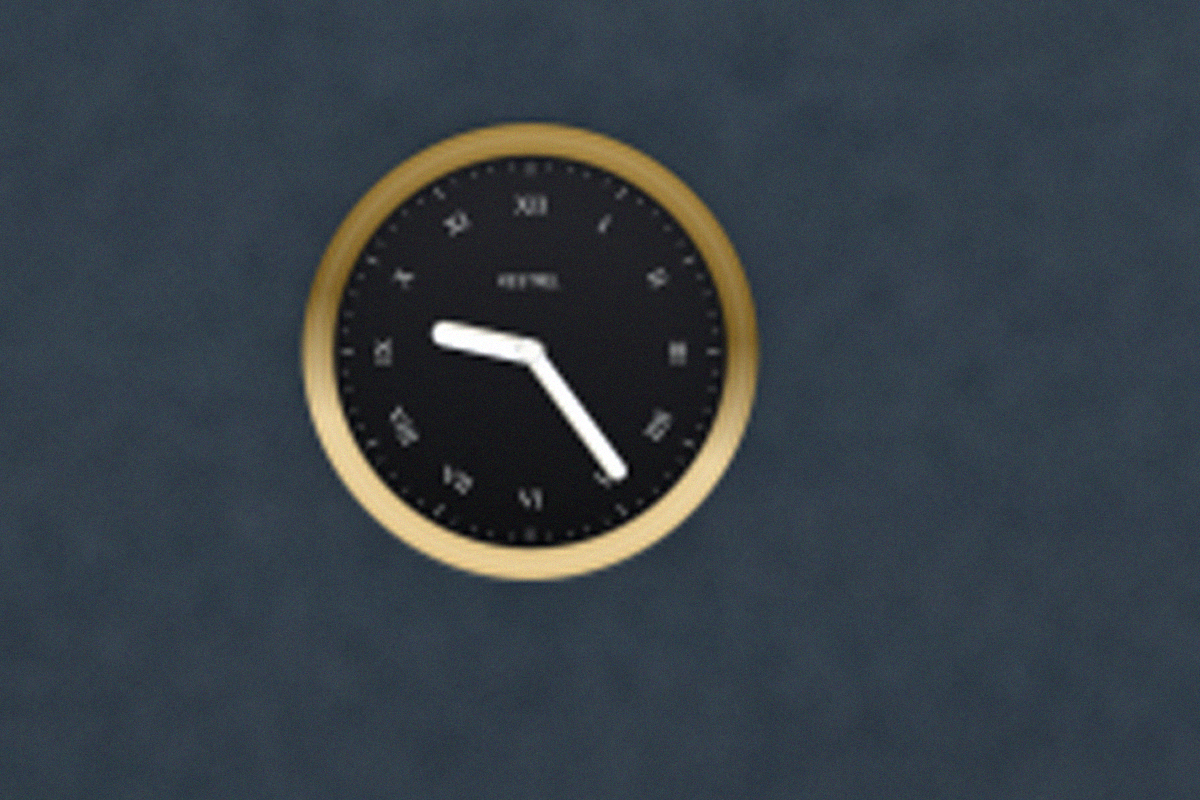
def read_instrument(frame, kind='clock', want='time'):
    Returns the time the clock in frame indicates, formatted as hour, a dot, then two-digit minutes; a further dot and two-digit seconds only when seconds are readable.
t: 9.24
